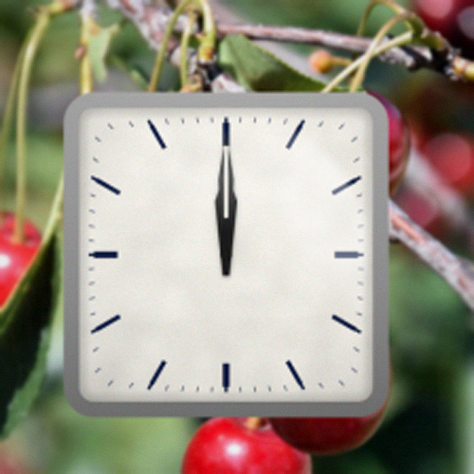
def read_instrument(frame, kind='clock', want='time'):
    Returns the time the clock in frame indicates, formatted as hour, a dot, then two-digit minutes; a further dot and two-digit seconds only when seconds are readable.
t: 12.00
